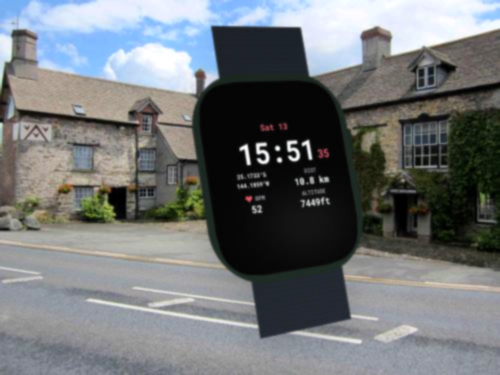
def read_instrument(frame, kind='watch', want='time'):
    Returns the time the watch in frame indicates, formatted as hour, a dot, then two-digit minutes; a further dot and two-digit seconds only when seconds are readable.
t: 15.51.35
